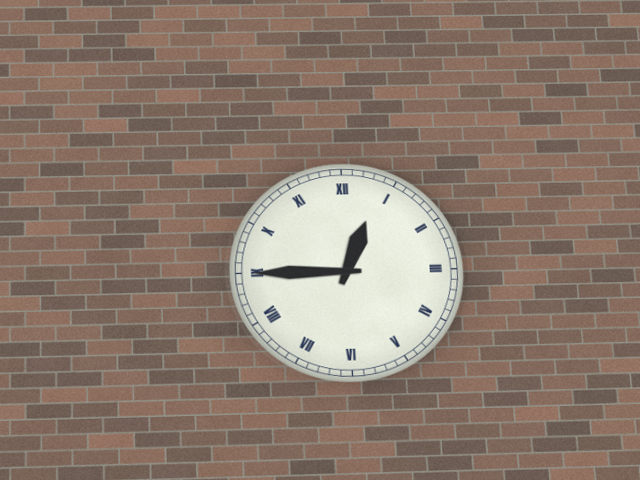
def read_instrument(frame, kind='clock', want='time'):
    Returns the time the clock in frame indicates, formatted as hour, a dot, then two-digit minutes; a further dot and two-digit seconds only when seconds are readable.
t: 12.45
